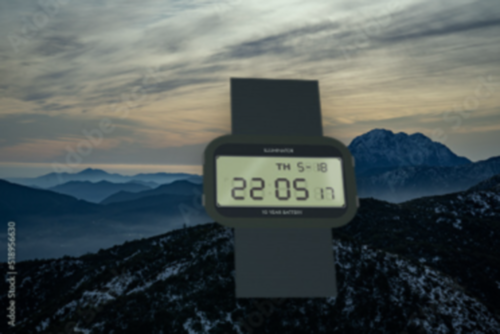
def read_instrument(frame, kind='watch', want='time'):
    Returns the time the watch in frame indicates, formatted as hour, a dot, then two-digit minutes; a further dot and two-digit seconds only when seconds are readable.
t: 22.05.17
